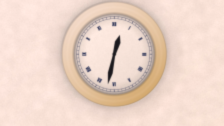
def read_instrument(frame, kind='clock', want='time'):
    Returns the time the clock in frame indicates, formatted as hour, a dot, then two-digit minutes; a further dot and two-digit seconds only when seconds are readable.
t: 12.32
